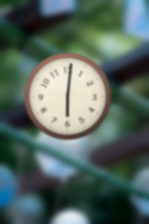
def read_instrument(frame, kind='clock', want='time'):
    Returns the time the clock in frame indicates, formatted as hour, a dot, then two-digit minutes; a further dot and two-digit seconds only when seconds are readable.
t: 6.01
